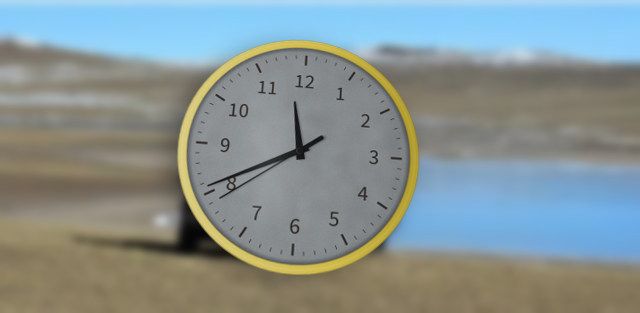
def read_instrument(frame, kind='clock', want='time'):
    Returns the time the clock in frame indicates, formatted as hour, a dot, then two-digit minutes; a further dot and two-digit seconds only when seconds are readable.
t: 11.40.39
